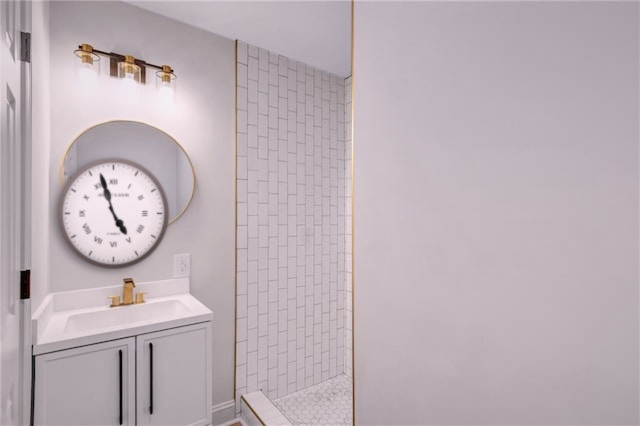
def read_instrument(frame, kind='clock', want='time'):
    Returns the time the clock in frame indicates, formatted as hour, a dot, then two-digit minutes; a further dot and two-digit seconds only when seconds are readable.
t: 4.57
